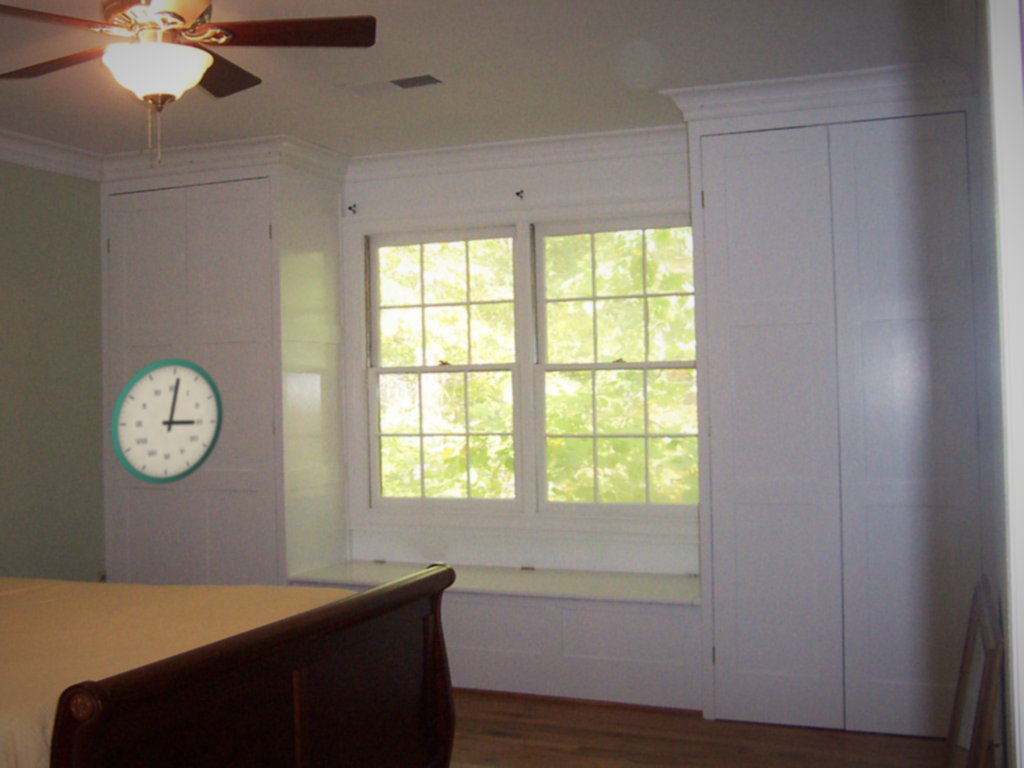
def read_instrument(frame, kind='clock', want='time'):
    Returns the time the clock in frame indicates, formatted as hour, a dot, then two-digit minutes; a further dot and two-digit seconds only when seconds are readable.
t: 3.01
